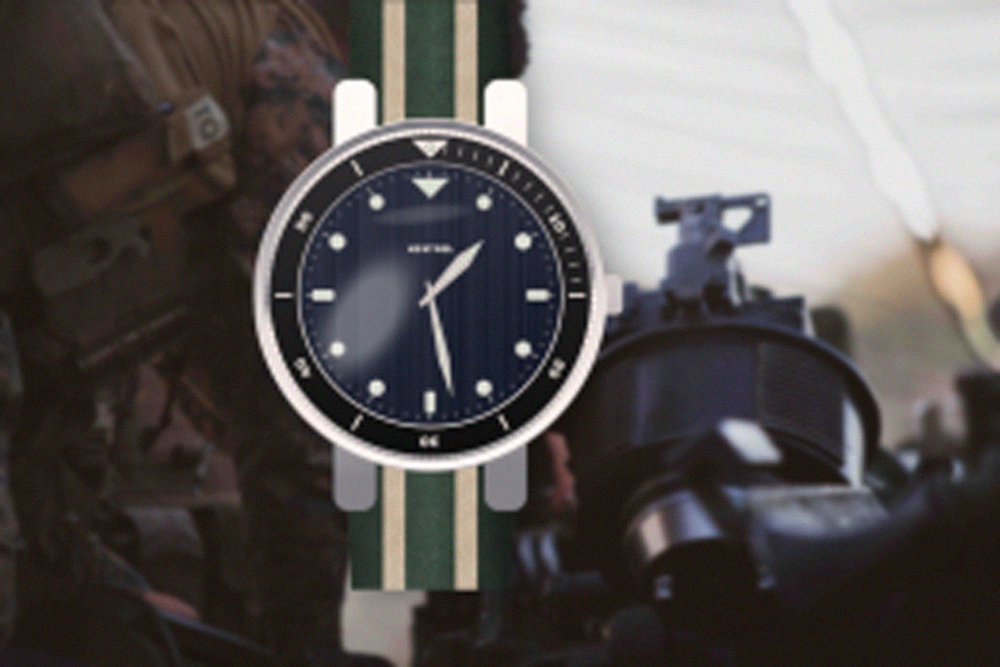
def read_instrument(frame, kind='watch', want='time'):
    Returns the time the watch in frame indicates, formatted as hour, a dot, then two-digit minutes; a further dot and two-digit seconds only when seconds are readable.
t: 1.28
